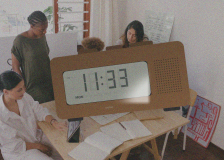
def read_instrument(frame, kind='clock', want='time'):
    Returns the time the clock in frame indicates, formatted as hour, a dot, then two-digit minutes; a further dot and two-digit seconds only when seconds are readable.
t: 11.33
